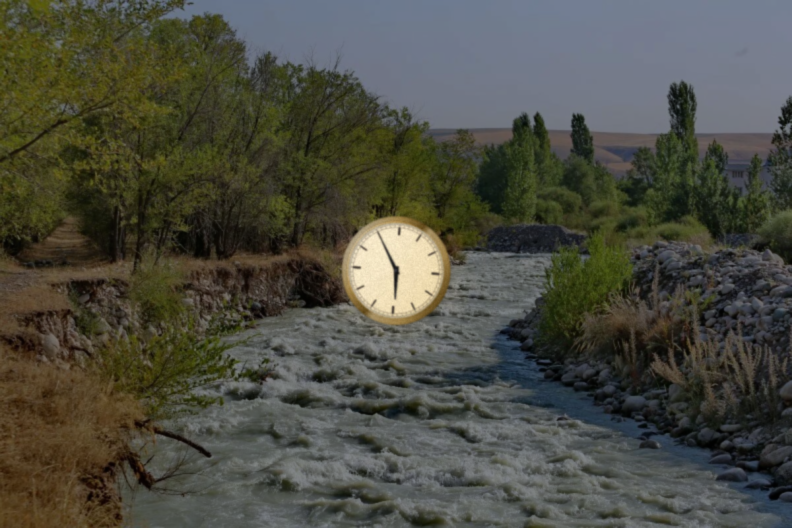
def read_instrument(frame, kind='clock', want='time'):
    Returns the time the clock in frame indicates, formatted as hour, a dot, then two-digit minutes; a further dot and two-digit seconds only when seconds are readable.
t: 5.55
